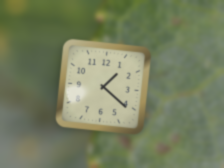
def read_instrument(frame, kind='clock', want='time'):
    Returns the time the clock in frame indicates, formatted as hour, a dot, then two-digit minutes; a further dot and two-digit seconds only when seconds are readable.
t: 1.21
